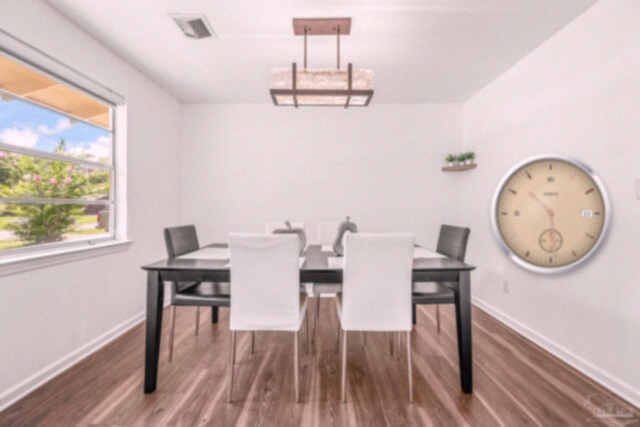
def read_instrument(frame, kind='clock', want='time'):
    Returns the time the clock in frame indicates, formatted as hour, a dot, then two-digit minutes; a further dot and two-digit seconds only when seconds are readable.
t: 10.29
